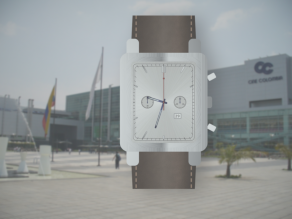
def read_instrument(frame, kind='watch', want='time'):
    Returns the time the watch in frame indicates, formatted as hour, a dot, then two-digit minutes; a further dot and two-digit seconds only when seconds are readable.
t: 9.33
